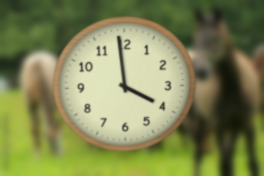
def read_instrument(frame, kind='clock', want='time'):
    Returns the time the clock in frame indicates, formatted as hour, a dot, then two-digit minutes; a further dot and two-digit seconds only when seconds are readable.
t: 3.59
